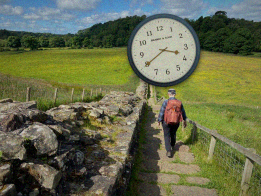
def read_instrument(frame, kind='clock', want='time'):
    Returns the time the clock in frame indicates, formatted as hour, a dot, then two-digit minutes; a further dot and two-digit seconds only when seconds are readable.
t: 3.40
